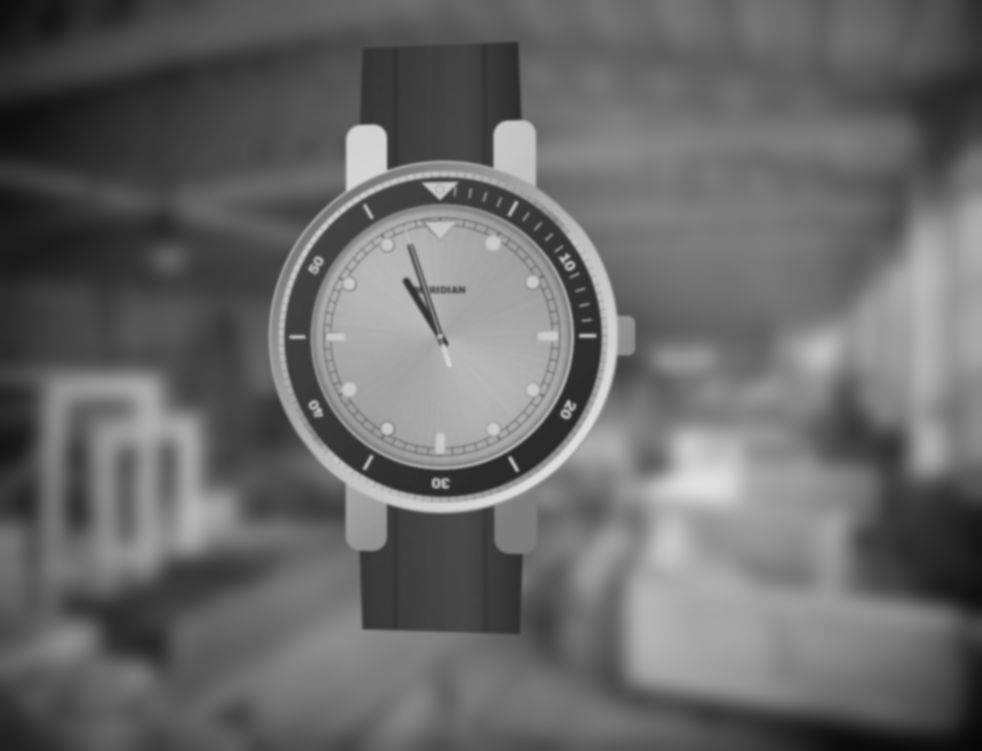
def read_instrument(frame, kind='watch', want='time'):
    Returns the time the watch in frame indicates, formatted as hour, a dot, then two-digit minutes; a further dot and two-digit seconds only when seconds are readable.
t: 10.56.57
